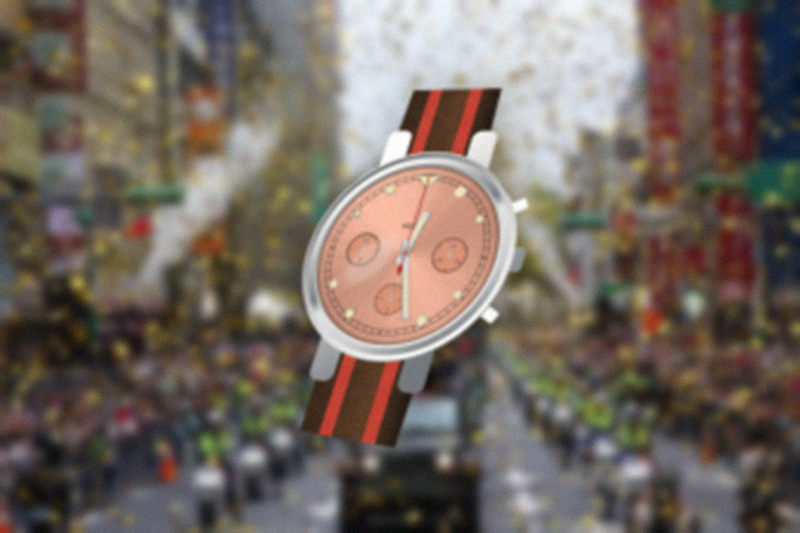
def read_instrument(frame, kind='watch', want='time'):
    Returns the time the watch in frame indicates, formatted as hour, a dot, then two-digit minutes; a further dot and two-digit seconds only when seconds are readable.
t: 12.27
